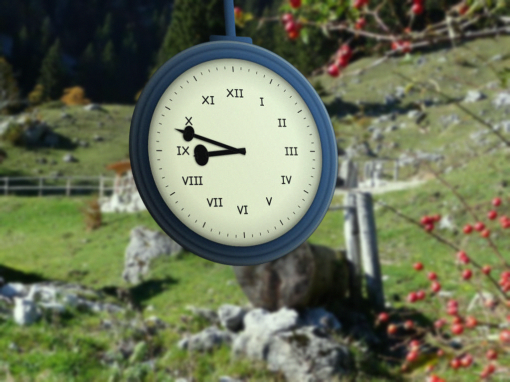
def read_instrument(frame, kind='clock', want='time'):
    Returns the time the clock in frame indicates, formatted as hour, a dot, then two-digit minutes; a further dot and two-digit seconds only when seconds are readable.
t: 8.48
